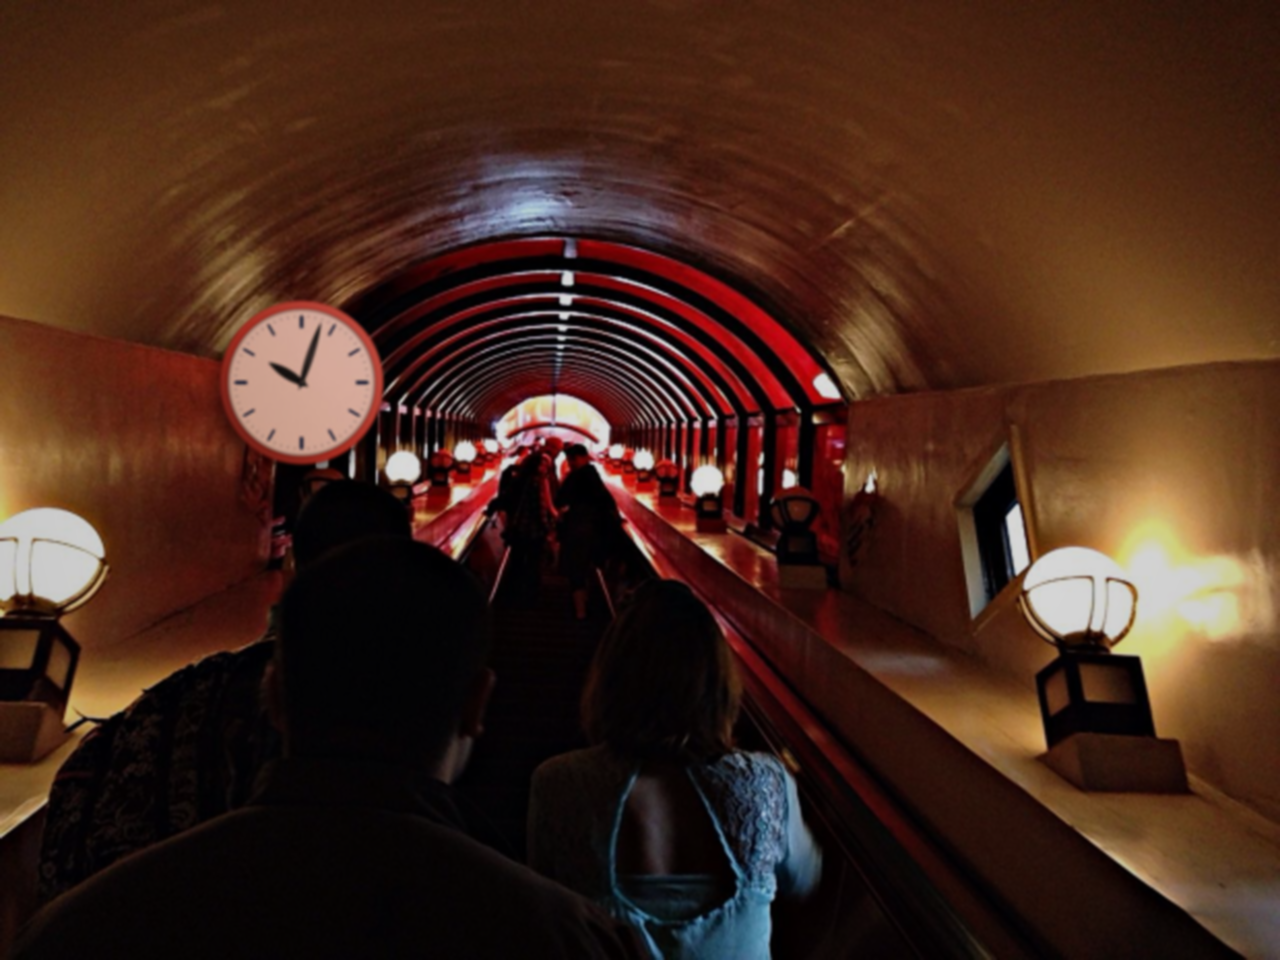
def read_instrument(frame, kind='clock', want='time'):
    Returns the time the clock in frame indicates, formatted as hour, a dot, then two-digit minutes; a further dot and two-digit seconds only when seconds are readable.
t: 10.03
